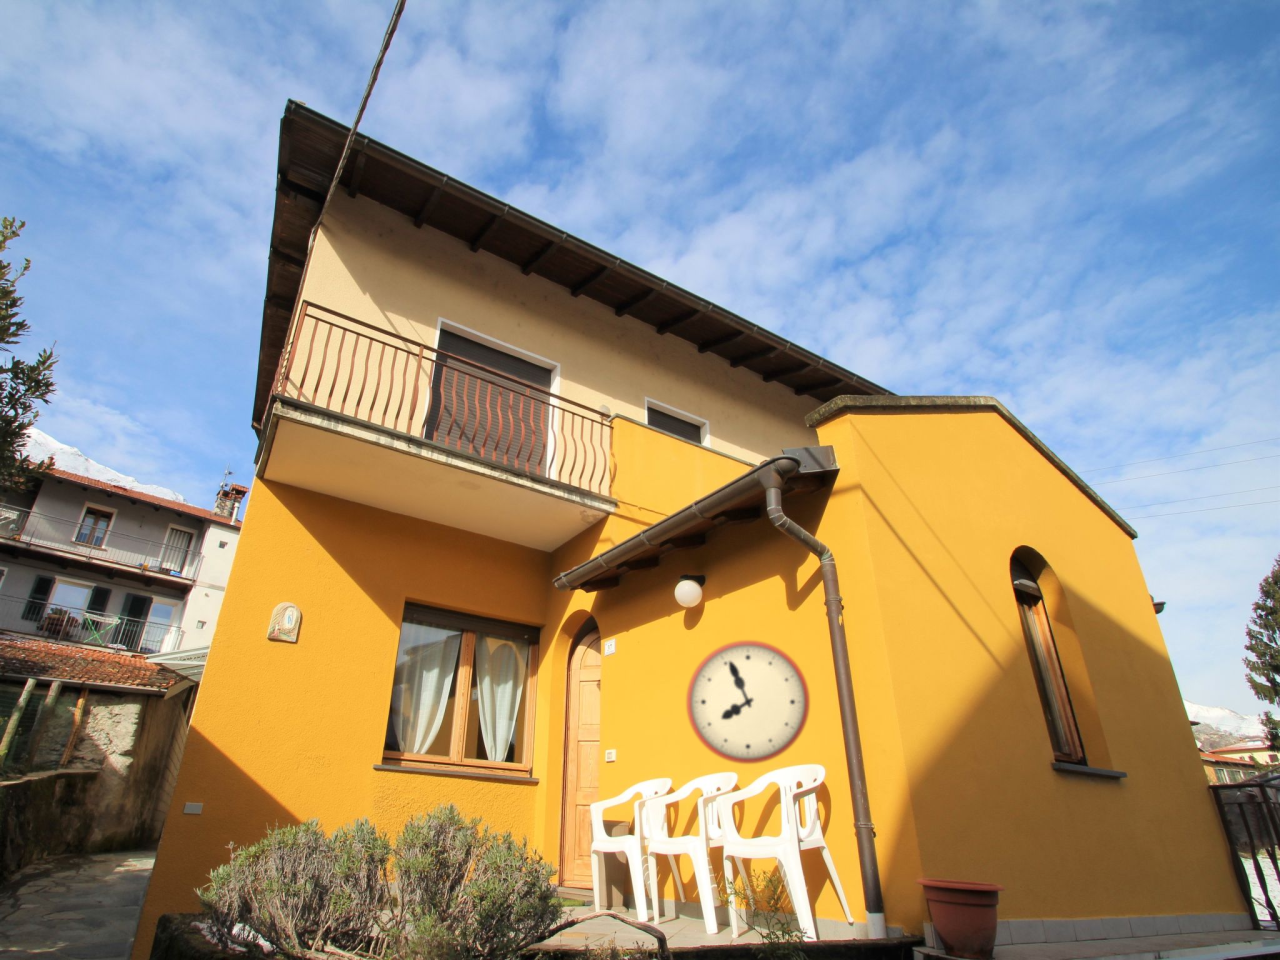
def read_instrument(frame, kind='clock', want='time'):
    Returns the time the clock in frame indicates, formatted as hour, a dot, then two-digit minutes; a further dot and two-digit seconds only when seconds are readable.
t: 7.56
